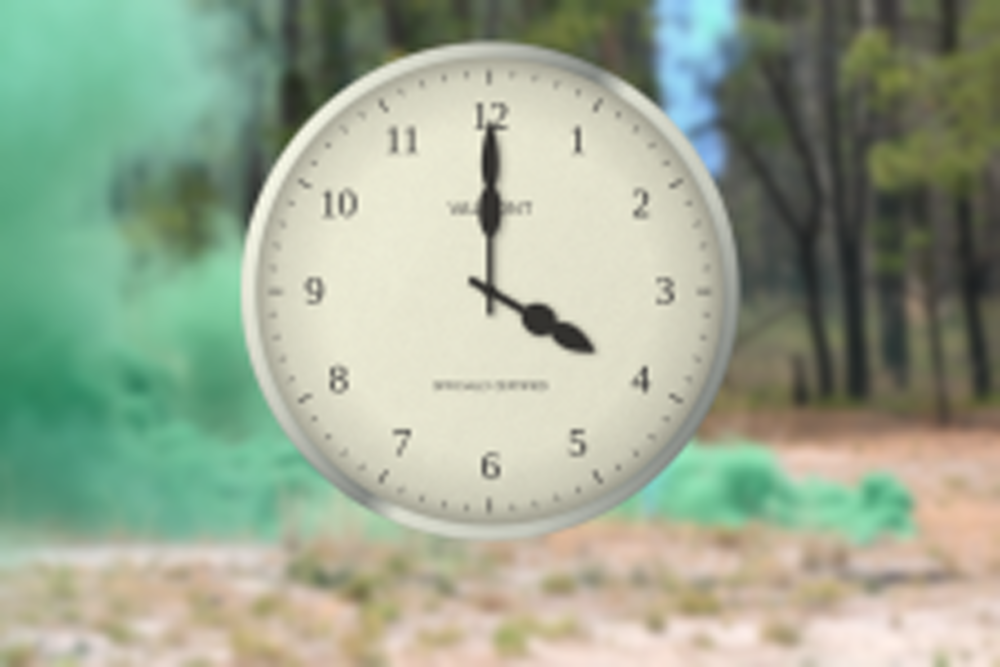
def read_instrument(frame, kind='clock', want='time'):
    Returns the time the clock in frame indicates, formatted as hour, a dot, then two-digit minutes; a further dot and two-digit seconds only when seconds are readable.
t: 4.00
